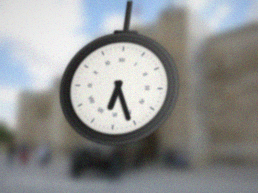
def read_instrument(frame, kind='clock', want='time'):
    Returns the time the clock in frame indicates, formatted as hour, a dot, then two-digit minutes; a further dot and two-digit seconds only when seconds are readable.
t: 6.26
